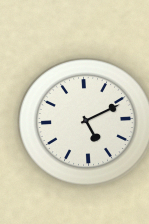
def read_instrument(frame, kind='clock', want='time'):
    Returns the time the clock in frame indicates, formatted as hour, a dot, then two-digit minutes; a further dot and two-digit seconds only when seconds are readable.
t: 5.11
